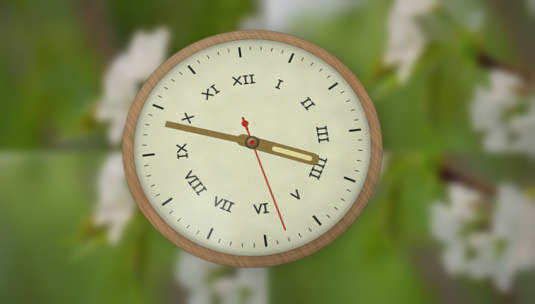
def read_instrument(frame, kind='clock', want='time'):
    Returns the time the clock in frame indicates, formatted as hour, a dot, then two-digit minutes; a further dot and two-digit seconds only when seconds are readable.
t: 3.48.28
